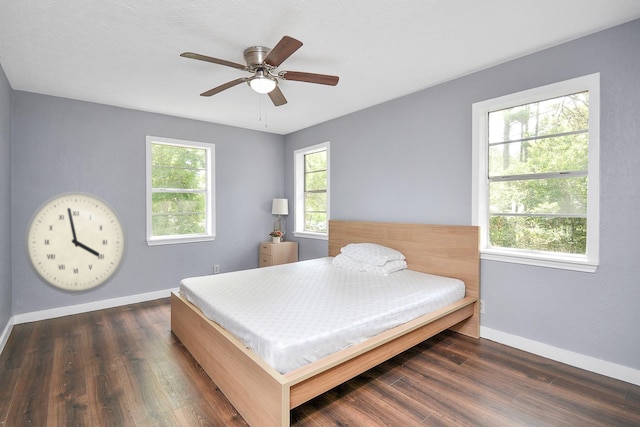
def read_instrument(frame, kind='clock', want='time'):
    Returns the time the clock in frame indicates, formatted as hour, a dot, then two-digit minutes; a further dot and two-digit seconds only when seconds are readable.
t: 3.58
